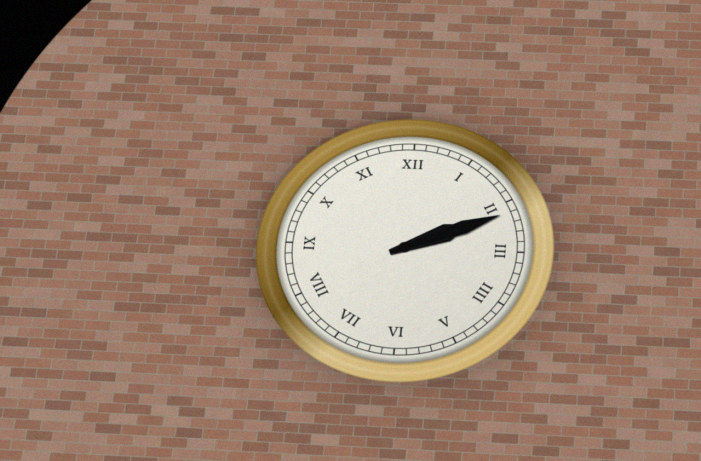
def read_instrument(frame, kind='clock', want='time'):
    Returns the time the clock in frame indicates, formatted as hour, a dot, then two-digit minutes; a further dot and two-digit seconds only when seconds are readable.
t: 2.11
